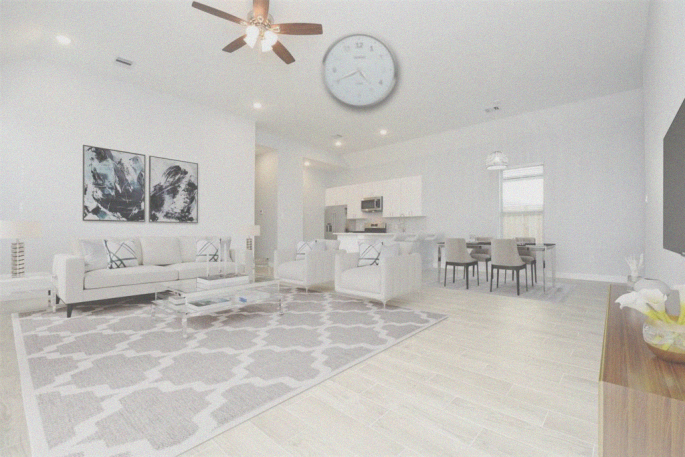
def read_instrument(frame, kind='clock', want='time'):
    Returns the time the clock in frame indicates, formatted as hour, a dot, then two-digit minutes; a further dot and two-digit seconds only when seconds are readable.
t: 4.41
